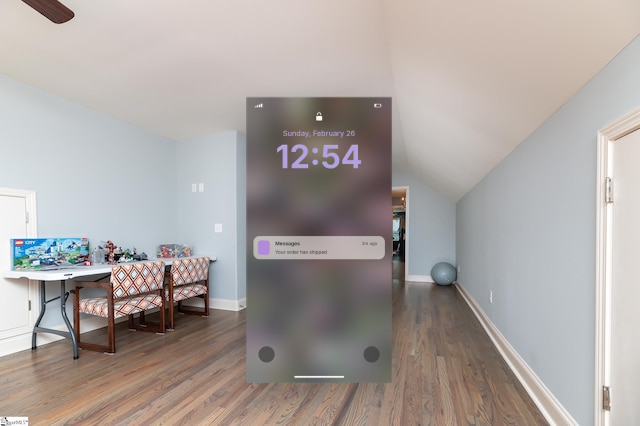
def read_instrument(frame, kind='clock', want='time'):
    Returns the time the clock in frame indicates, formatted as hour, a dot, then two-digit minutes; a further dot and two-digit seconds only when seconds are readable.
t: 12.54
